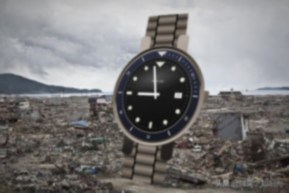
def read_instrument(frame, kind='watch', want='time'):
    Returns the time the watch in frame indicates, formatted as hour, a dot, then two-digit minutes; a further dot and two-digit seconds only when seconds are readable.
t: 8.58
